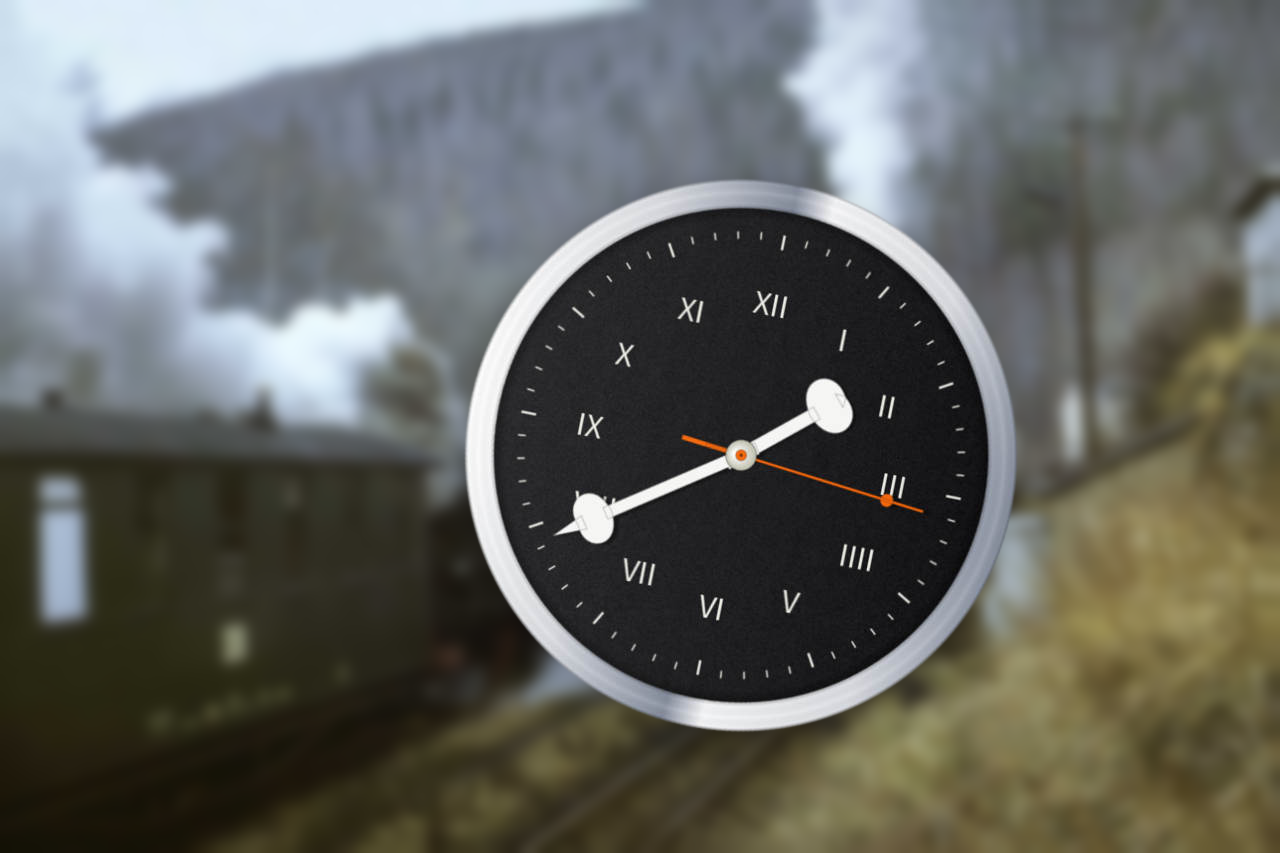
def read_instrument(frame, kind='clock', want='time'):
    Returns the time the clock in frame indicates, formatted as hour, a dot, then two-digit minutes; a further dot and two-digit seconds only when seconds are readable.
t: 1.39.16
